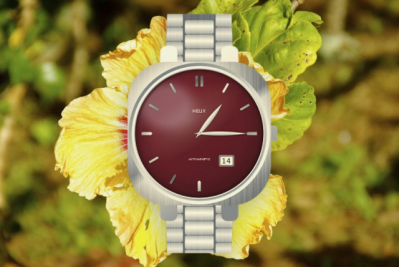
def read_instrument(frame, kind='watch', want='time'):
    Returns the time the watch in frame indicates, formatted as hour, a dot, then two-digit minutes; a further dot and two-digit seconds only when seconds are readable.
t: 1.15
